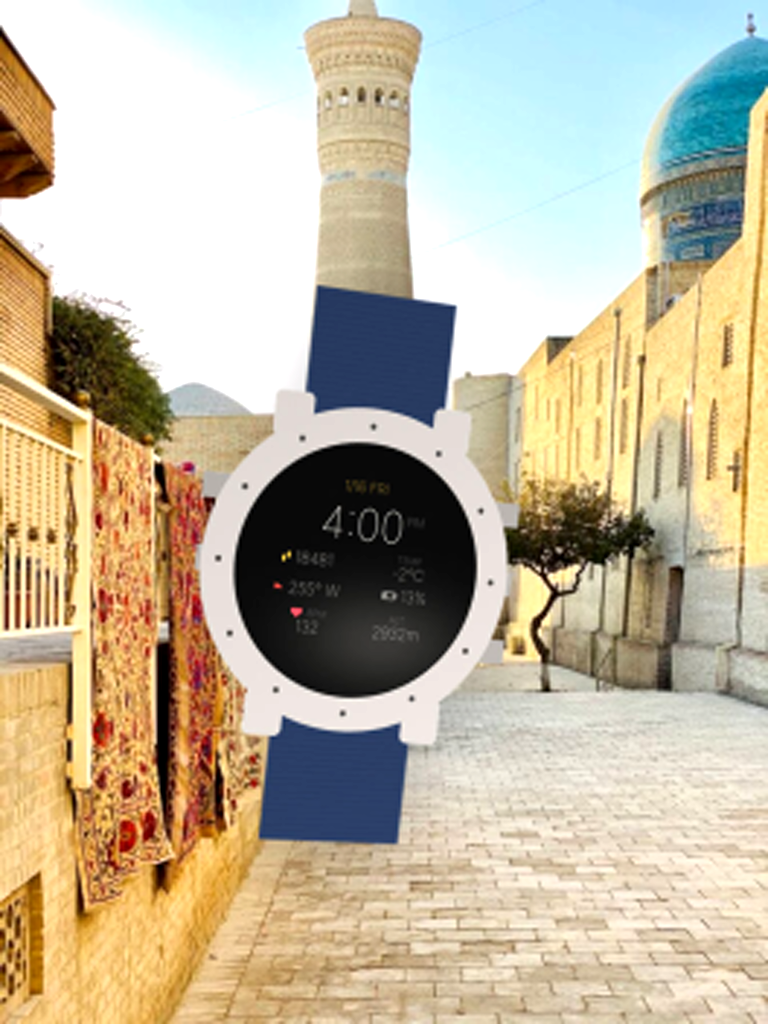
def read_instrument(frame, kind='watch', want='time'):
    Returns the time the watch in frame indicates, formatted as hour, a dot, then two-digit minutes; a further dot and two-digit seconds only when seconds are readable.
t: 4.00
